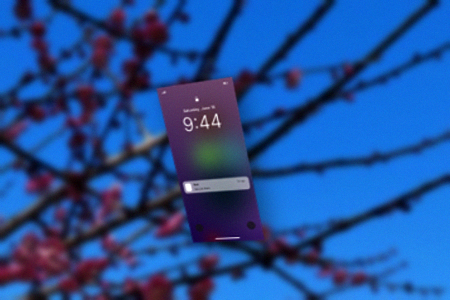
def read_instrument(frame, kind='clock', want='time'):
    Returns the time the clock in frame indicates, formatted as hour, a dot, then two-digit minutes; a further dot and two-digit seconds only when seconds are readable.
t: 9.44
